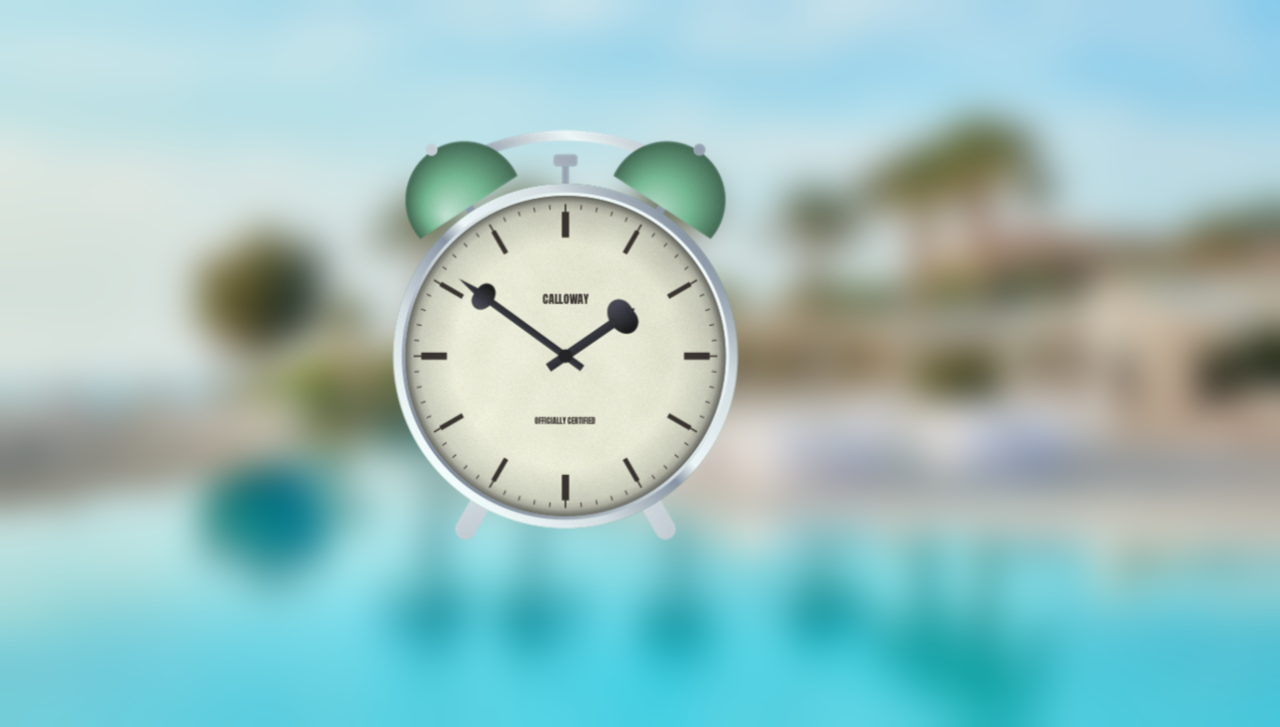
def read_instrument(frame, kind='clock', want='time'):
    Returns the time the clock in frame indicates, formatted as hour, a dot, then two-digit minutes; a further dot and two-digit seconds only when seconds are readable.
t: 1.51
